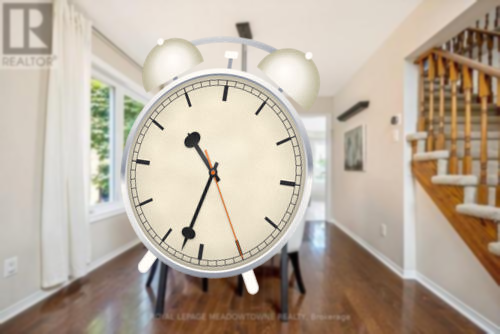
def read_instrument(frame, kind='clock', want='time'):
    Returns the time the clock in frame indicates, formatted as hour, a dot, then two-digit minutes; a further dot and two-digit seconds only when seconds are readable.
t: 10.32.25
